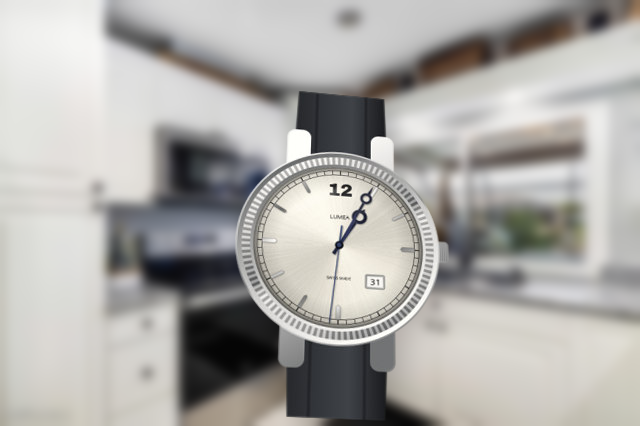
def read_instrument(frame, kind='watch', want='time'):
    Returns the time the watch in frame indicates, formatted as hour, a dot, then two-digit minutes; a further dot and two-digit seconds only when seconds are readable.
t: 1.04.31
